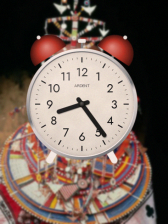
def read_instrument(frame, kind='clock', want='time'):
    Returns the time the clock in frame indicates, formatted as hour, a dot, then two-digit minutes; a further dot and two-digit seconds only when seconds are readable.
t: 8.24
